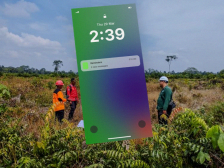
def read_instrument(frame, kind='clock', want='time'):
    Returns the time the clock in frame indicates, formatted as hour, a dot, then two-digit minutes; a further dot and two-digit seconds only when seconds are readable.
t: 2.39
